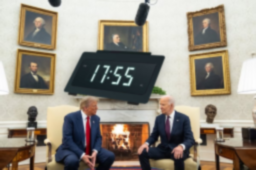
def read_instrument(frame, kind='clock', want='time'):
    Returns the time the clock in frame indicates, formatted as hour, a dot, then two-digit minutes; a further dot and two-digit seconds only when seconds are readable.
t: 17.55
